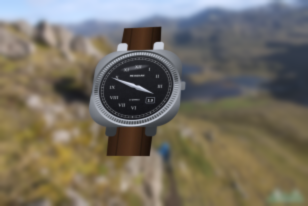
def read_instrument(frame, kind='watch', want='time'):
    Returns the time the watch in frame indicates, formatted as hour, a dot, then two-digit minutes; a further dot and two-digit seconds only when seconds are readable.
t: 3.49
